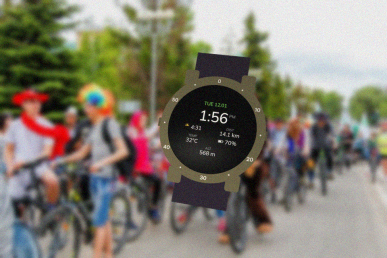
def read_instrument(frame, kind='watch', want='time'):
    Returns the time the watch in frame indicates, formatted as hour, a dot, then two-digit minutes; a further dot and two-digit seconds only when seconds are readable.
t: 1.56
